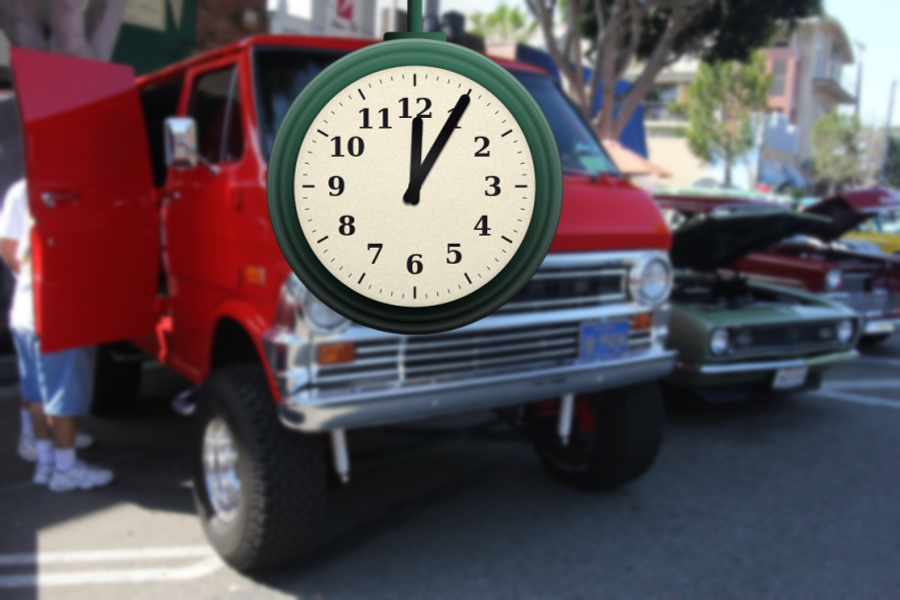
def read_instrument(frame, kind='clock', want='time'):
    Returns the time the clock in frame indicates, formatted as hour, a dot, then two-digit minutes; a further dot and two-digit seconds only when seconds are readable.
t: 12.05
